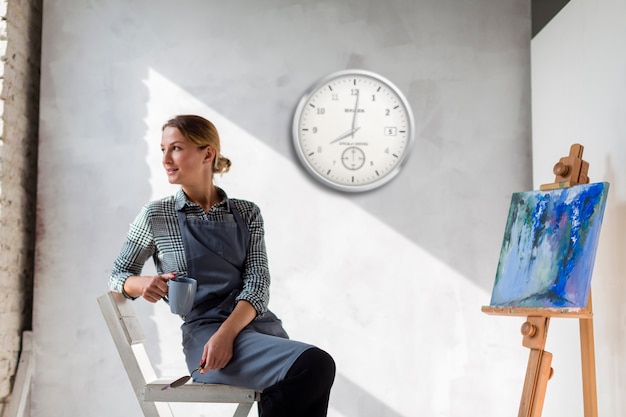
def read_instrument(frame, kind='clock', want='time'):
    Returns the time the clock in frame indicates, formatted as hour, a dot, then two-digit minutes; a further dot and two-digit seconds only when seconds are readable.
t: 8.01
